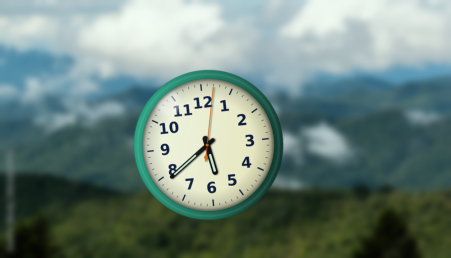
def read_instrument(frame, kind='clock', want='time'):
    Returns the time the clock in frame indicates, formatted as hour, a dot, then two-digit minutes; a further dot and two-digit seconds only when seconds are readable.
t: 5.39.02
